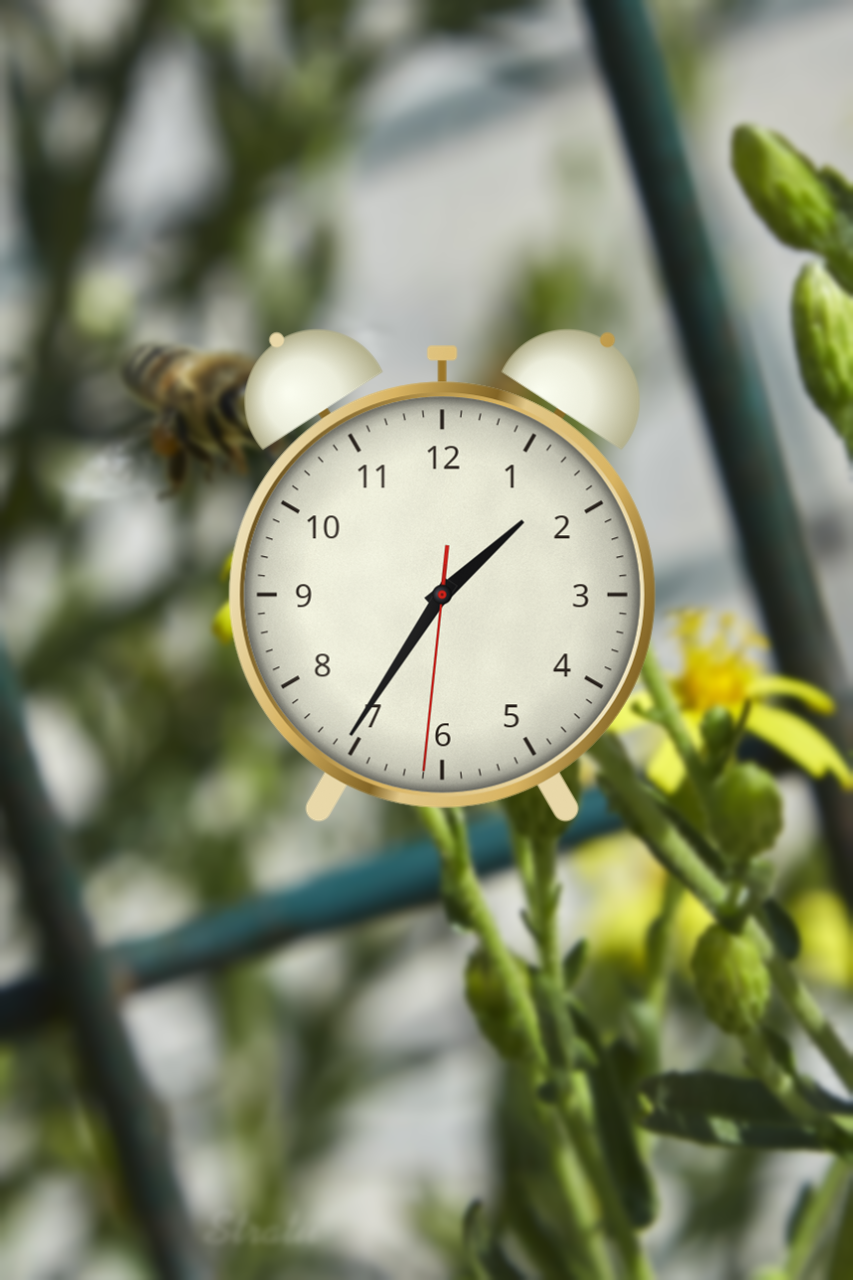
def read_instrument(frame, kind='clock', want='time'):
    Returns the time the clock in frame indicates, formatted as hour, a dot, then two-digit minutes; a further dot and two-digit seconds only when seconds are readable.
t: 1.35.31
